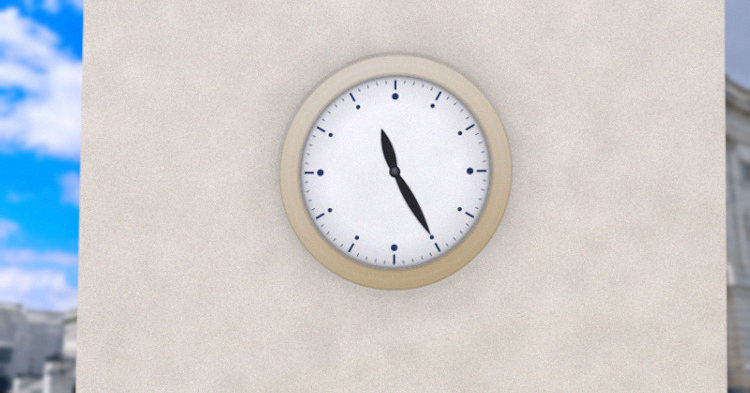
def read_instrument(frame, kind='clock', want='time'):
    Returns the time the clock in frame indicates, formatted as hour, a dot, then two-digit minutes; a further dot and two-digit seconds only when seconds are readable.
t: 11.25
